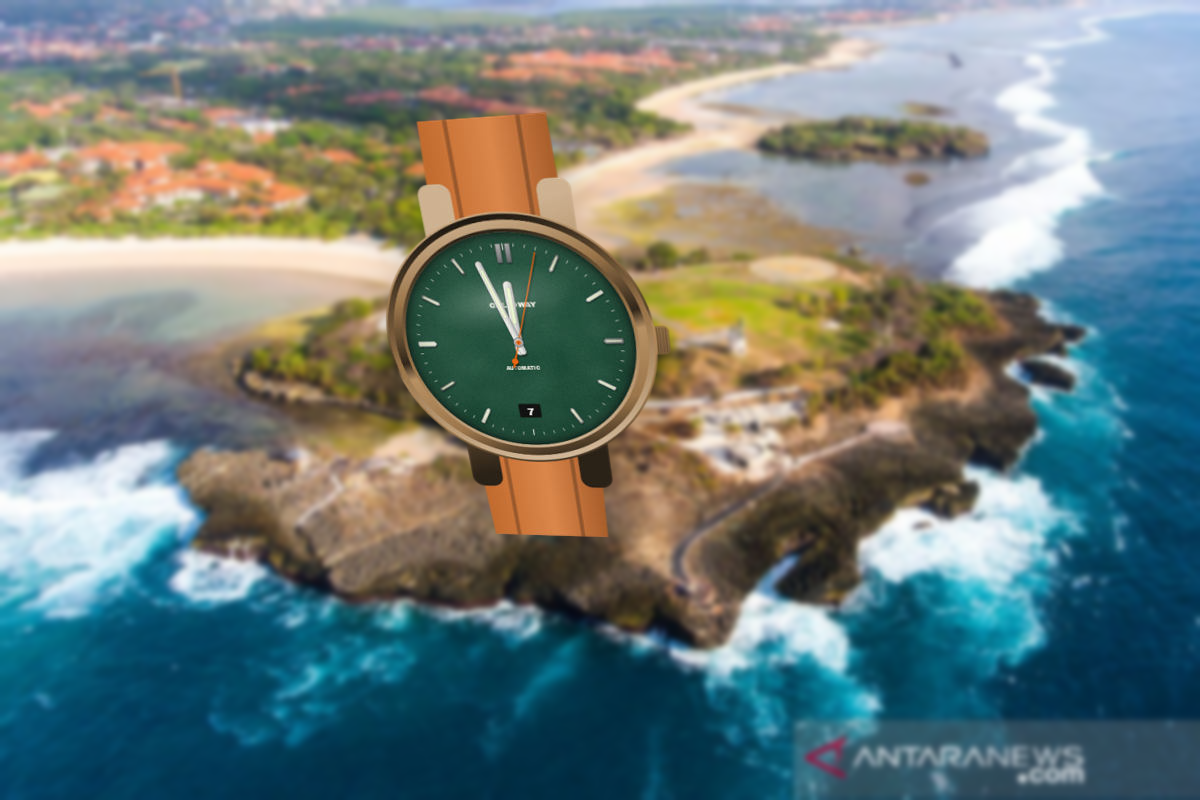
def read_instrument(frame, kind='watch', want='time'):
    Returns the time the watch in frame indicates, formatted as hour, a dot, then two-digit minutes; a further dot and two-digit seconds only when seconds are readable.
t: 11.57.03
